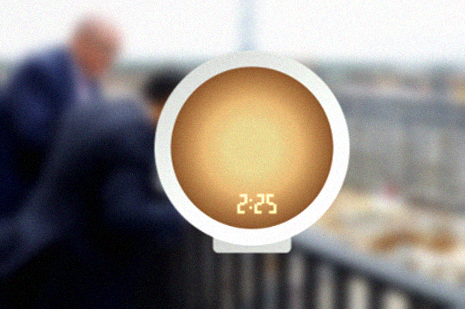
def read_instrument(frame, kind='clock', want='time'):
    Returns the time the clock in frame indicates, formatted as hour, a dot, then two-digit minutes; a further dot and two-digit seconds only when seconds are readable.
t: 2.25
